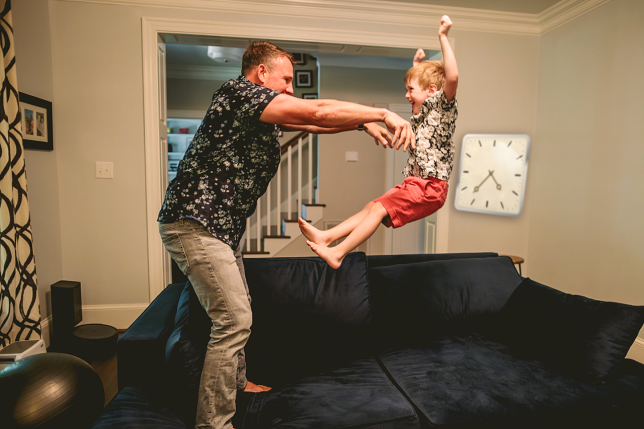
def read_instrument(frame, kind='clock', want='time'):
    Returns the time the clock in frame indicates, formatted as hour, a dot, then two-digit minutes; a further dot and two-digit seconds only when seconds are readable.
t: 4.37
